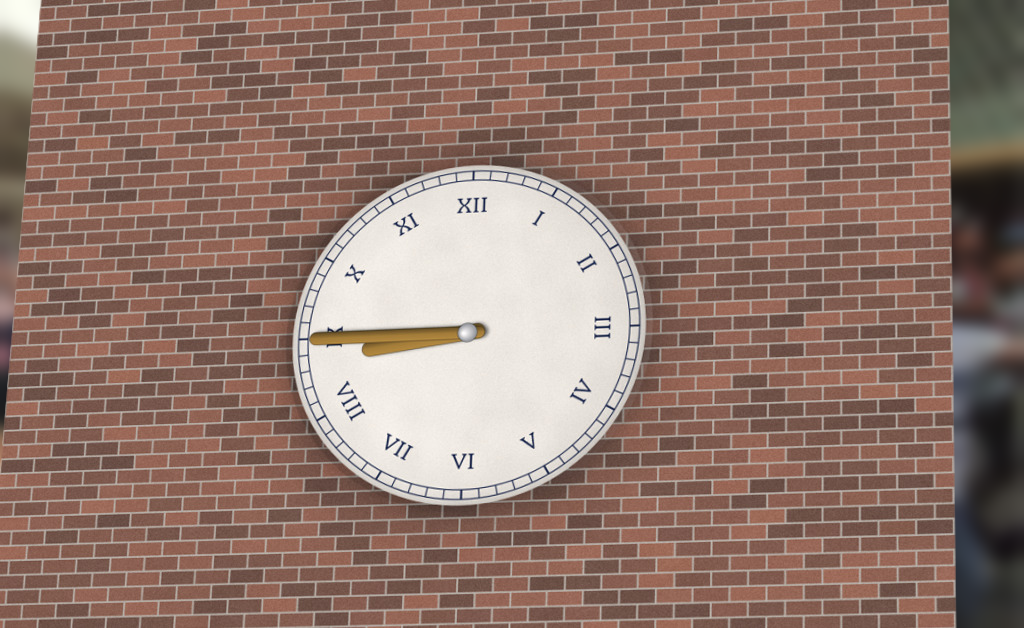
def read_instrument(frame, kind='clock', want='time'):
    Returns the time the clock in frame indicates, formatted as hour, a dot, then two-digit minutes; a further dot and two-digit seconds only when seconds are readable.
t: 8.45
